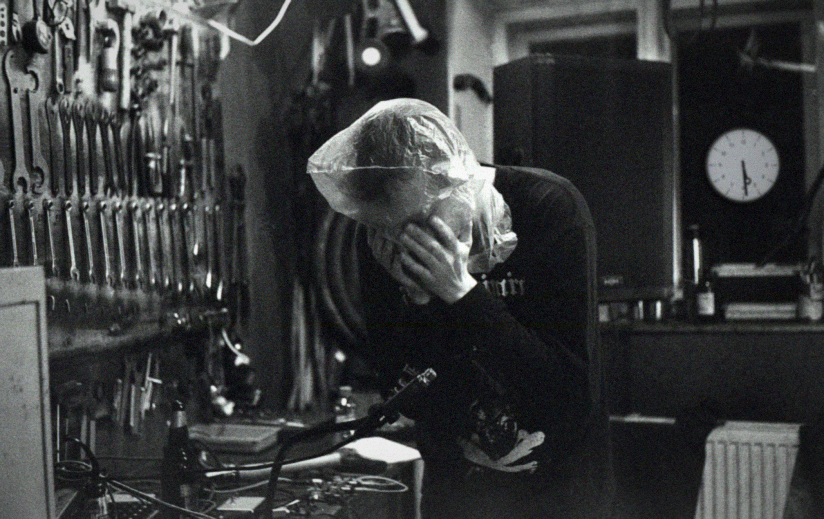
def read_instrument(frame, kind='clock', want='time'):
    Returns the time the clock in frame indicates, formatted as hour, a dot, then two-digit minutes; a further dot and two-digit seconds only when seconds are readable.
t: 5.29
